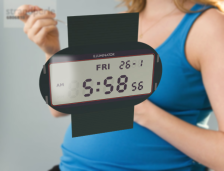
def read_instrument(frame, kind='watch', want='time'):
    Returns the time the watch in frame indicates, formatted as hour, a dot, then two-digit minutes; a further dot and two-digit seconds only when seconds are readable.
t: 5.58.56
